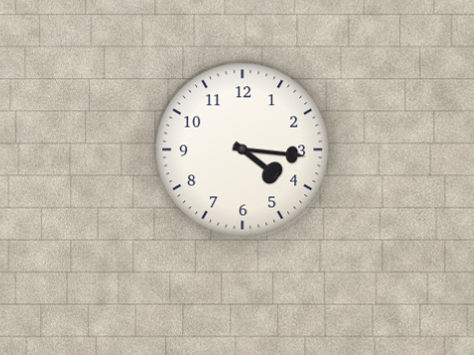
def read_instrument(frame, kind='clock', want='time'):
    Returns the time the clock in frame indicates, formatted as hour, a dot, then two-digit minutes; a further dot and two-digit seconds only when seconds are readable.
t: 4.16
